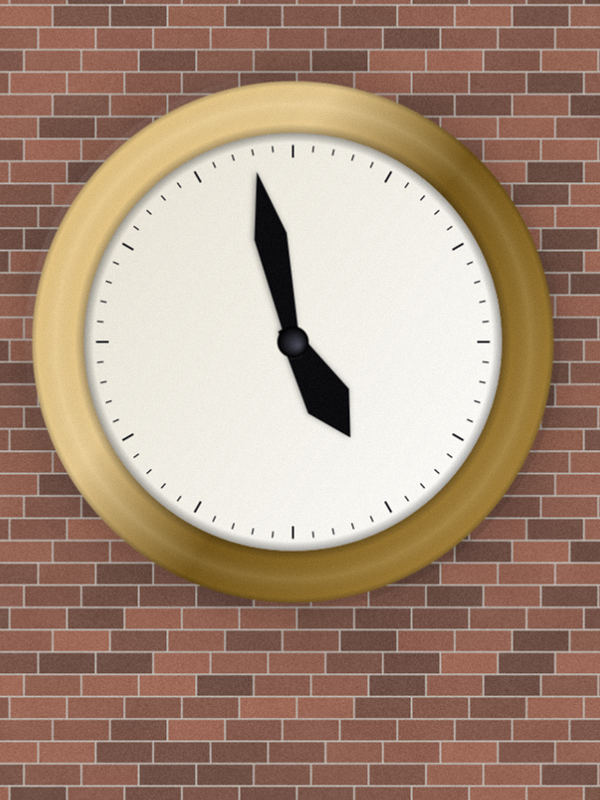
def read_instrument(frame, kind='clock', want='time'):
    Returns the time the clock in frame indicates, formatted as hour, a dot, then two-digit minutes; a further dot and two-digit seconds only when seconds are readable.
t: 4.58
